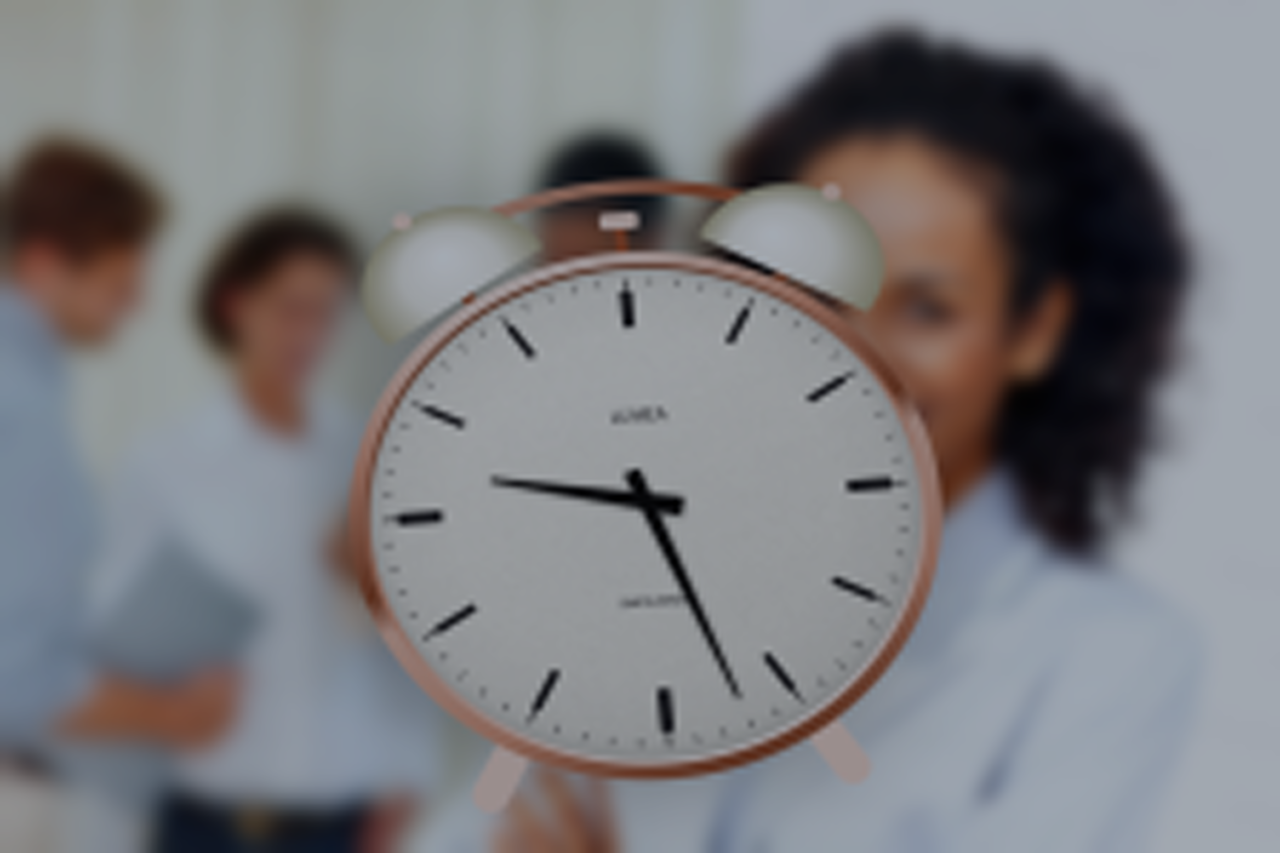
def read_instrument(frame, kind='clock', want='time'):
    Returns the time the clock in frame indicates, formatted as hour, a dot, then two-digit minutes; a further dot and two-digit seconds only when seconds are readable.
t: 9.27
